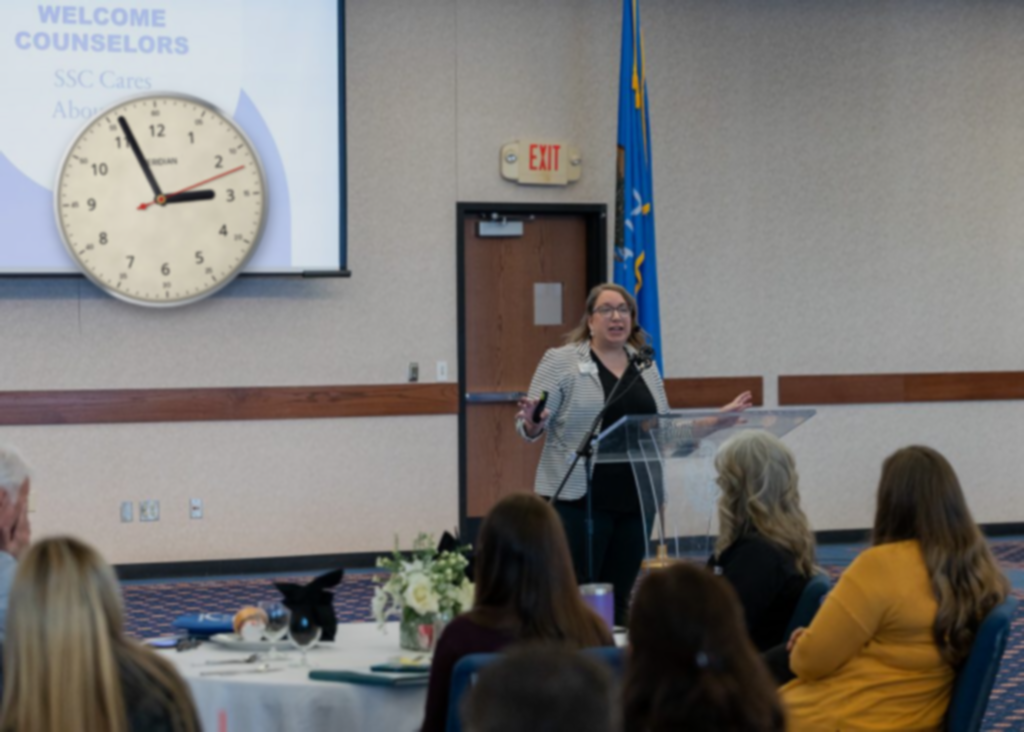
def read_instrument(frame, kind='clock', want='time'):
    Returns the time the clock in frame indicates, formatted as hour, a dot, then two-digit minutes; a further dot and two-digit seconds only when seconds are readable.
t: 2.56.12
